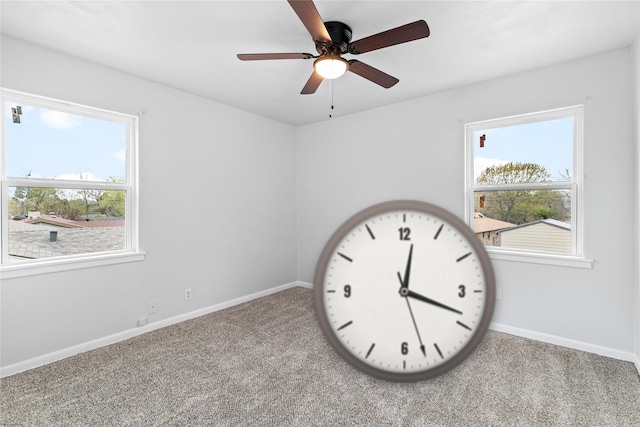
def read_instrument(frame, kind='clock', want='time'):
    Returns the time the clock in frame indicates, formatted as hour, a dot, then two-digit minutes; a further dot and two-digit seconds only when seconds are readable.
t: 12.18.27
